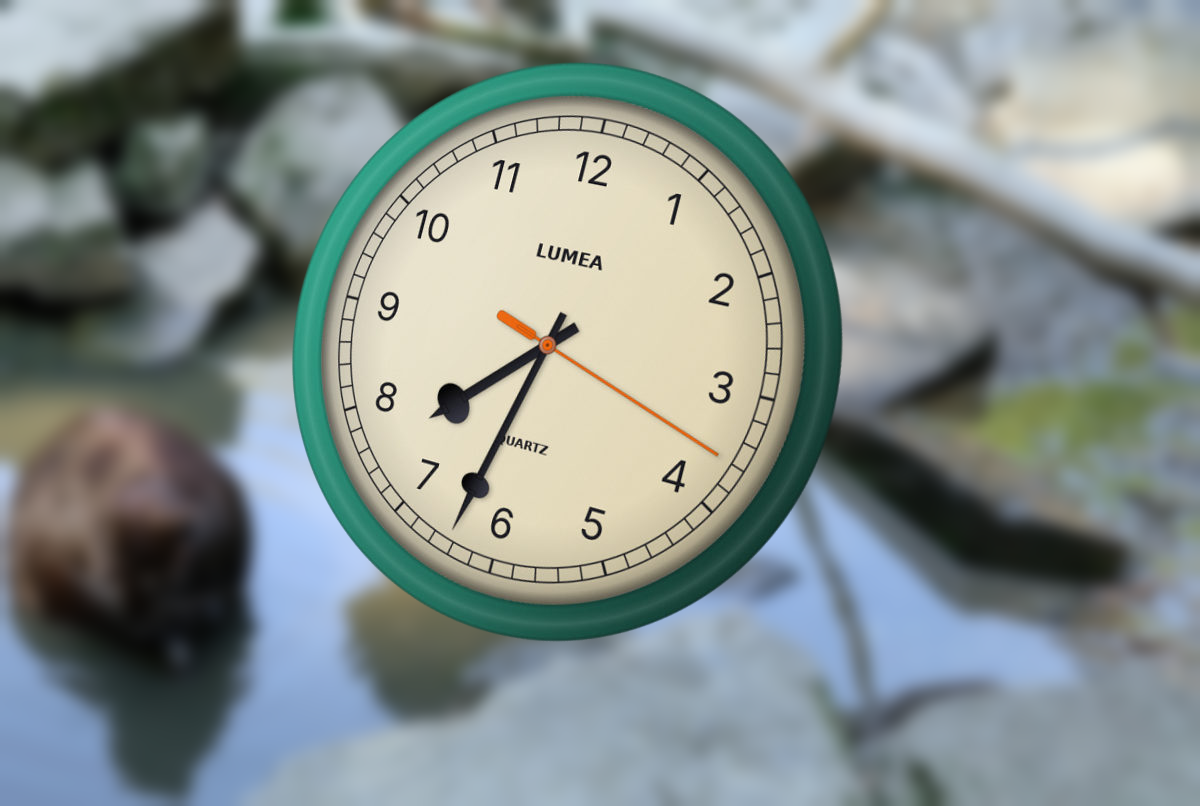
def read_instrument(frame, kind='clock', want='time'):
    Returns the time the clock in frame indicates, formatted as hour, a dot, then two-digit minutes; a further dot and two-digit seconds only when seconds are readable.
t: 7.32.18
